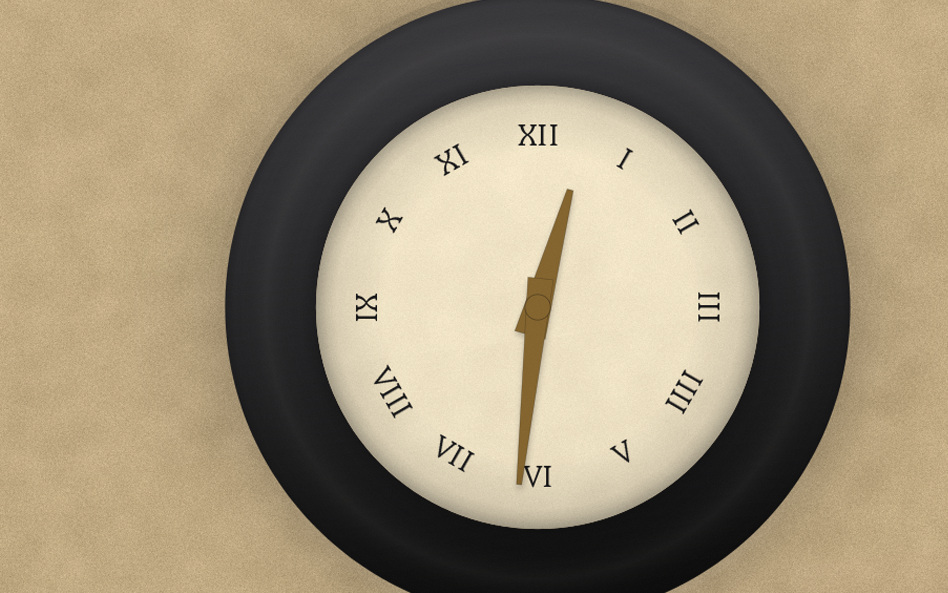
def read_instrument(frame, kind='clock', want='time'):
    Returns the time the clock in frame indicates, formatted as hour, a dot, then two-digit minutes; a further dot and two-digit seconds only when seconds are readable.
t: 12.31
